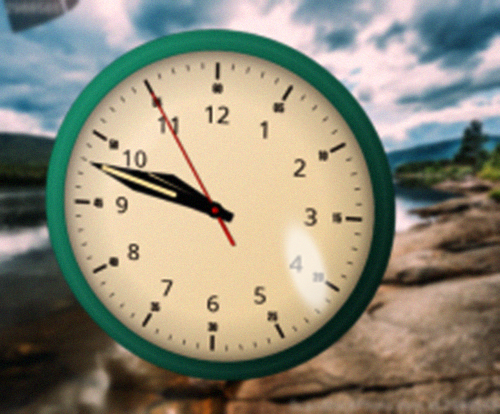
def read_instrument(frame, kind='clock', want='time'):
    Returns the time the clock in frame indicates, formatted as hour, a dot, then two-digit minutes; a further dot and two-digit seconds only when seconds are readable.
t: 9.47.55
